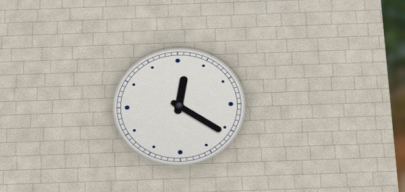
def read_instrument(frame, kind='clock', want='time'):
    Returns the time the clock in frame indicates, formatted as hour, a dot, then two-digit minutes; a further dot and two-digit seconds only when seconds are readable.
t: 12.21
